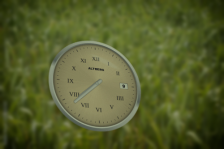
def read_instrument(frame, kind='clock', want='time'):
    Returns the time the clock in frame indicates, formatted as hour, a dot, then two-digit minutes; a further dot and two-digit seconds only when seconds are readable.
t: 7.38
